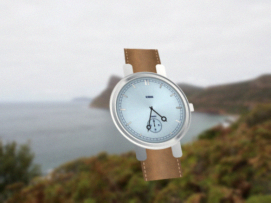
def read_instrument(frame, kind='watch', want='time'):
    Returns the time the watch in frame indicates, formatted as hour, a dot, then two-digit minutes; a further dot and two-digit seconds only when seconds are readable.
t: 4.33
